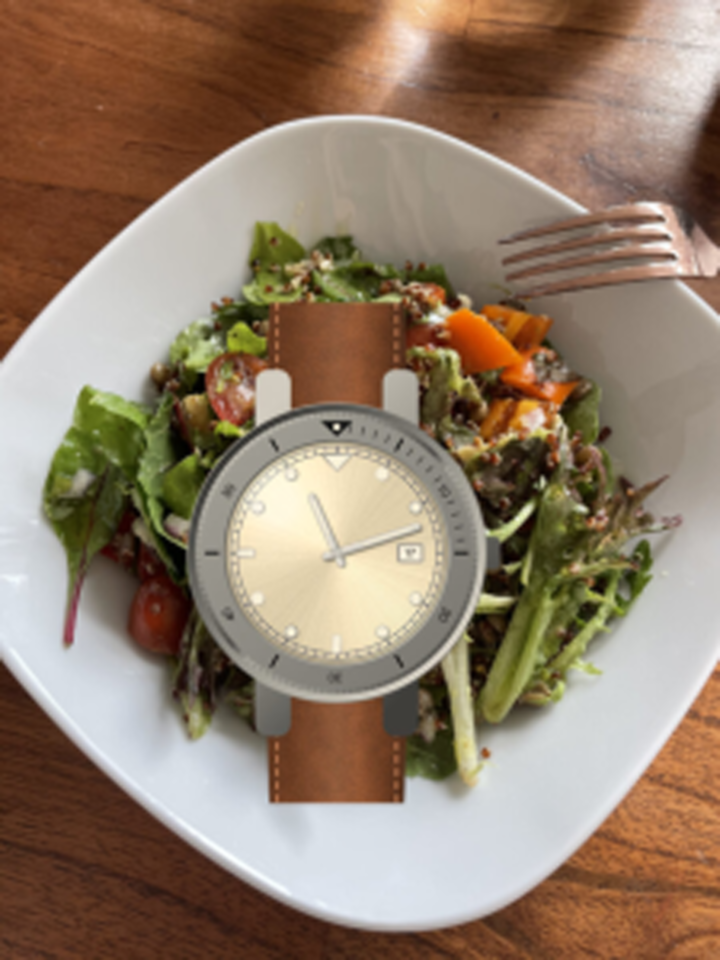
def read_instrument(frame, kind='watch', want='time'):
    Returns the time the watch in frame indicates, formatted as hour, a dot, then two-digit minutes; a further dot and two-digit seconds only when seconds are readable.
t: 11.12
